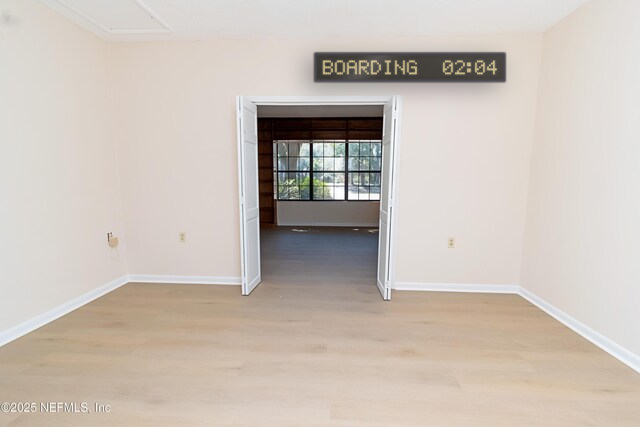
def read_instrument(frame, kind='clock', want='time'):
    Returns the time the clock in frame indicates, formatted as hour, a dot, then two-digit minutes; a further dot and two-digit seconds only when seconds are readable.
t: 2.04
